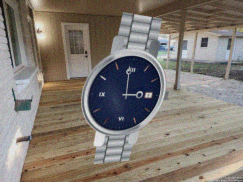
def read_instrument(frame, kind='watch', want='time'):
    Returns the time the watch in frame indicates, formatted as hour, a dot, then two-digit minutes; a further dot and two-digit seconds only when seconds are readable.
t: 2.59
